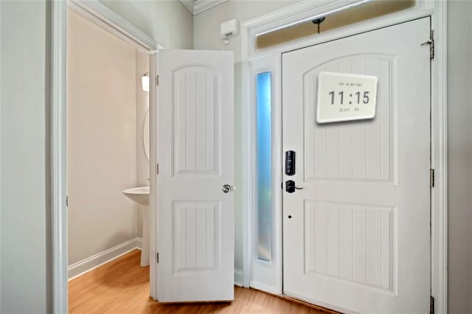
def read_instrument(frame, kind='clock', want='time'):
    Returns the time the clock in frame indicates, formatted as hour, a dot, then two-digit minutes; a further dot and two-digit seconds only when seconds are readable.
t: 11.15
